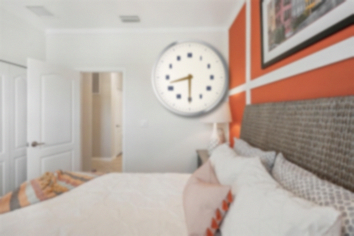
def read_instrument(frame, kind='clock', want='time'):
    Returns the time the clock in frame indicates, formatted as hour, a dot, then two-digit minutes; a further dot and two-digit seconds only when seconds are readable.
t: 8.30
